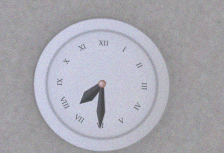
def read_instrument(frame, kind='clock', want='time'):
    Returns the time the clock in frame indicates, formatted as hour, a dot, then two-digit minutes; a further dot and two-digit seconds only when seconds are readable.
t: 7.30
